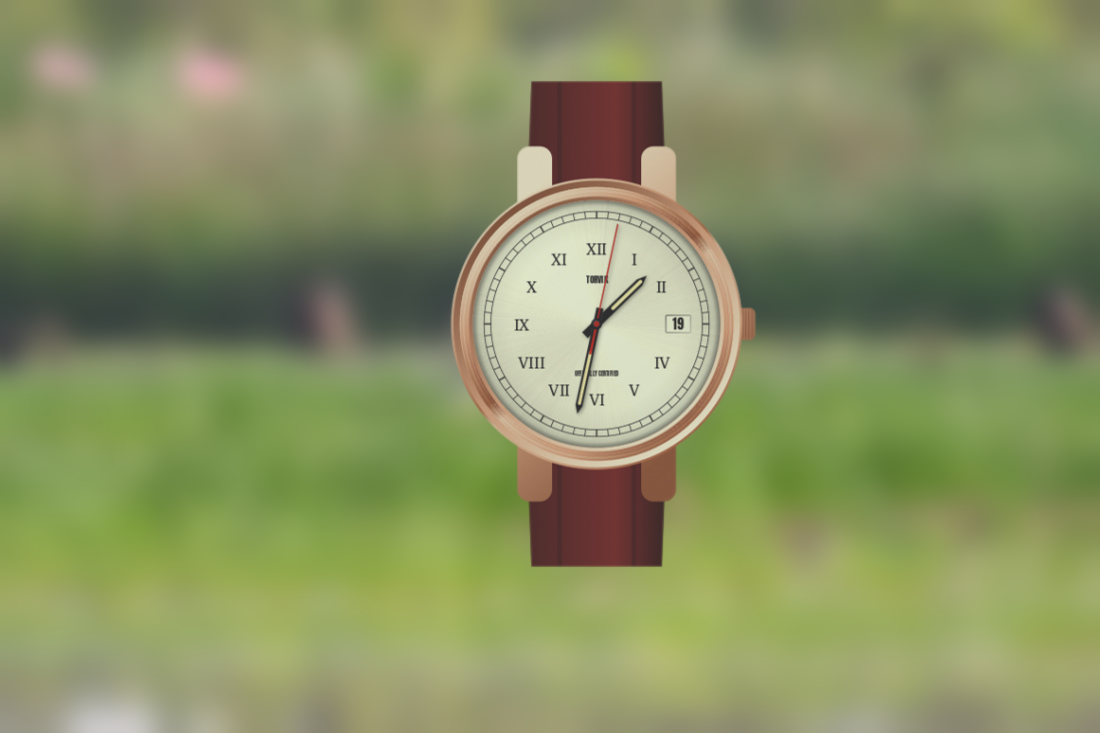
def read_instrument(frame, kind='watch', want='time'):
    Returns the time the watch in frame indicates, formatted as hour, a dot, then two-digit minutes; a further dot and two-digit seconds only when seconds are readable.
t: 1.32.02
